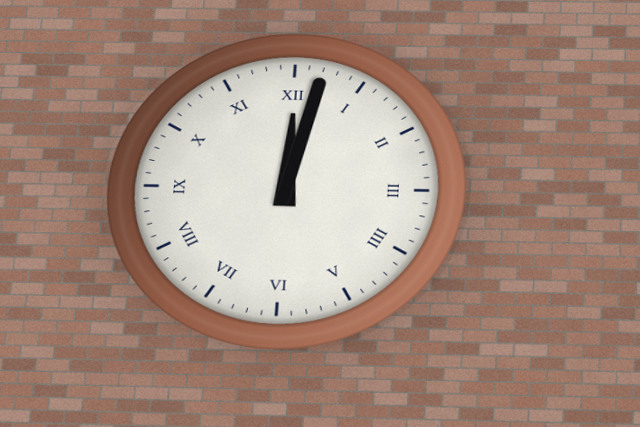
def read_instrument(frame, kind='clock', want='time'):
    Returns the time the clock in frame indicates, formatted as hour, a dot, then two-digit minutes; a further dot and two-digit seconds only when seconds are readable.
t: 12.02
